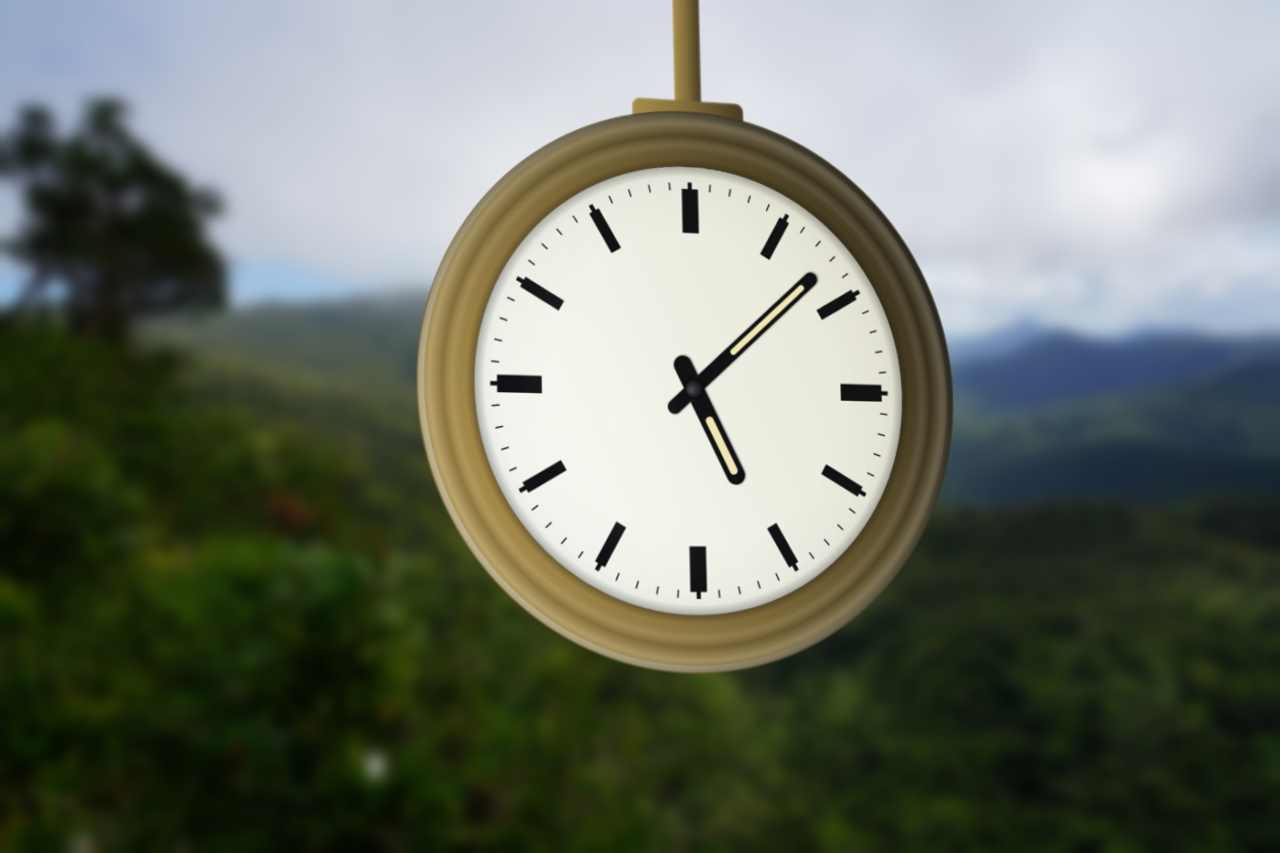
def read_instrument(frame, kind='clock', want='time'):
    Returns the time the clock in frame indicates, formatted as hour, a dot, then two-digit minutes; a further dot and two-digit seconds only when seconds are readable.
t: 5.08
